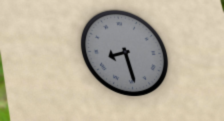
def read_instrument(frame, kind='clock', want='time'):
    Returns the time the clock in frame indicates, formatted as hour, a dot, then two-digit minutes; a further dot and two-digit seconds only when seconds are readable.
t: 8.29
